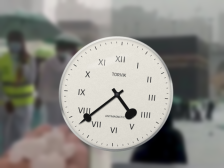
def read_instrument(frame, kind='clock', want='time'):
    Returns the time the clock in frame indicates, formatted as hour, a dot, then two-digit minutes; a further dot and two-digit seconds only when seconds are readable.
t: 4.38
